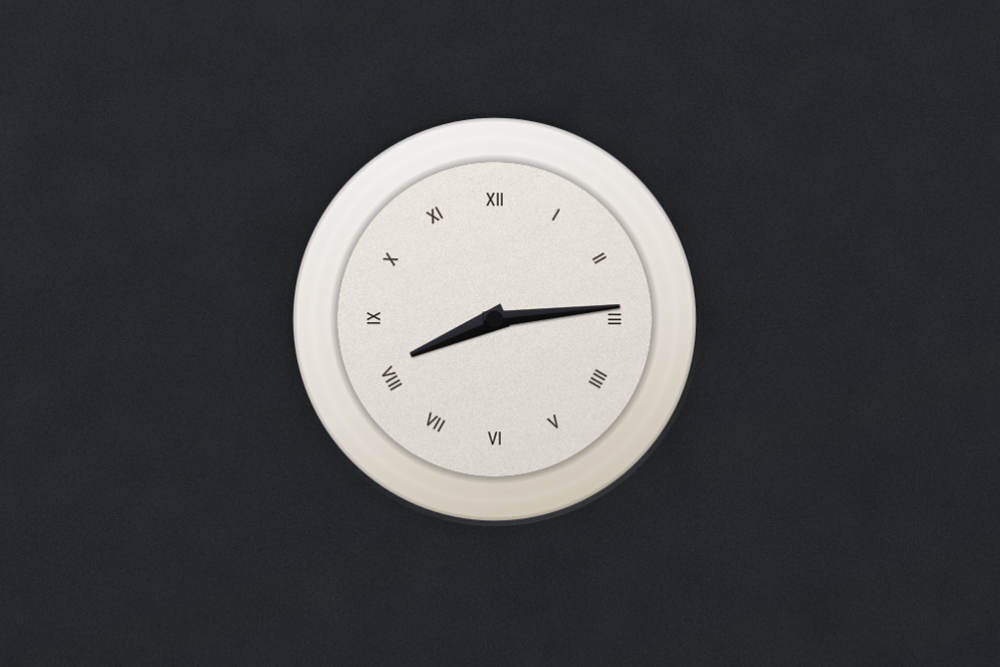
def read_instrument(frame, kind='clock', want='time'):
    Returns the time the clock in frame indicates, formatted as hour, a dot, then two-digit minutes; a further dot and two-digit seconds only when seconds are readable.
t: 8.14
